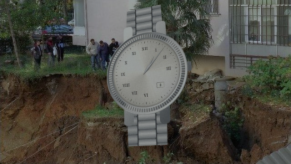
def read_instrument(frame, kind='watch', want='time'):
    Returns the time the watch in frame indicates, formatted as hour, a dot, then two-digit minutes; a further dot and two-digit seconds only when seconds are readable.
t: 1.07
